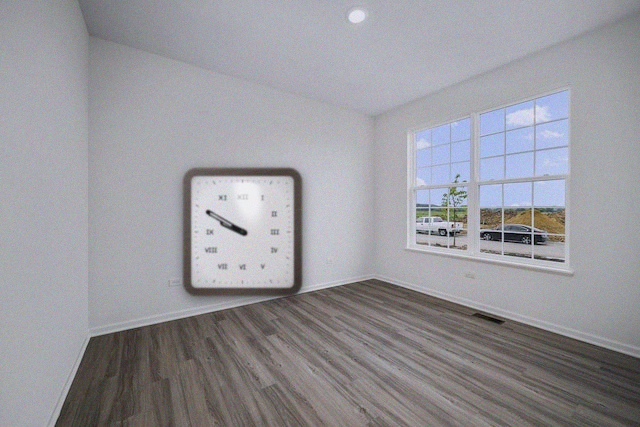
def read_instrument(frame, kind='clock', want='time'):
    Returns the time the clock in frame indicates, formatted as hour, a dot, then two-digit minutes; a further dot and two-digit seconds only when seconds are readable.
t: 9.50
